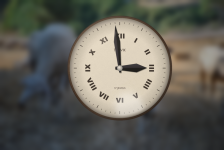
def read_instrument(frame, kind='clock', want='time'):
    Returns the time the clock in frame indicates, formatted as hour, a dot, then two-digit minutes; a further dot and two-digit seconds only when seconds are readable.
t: 2.59
